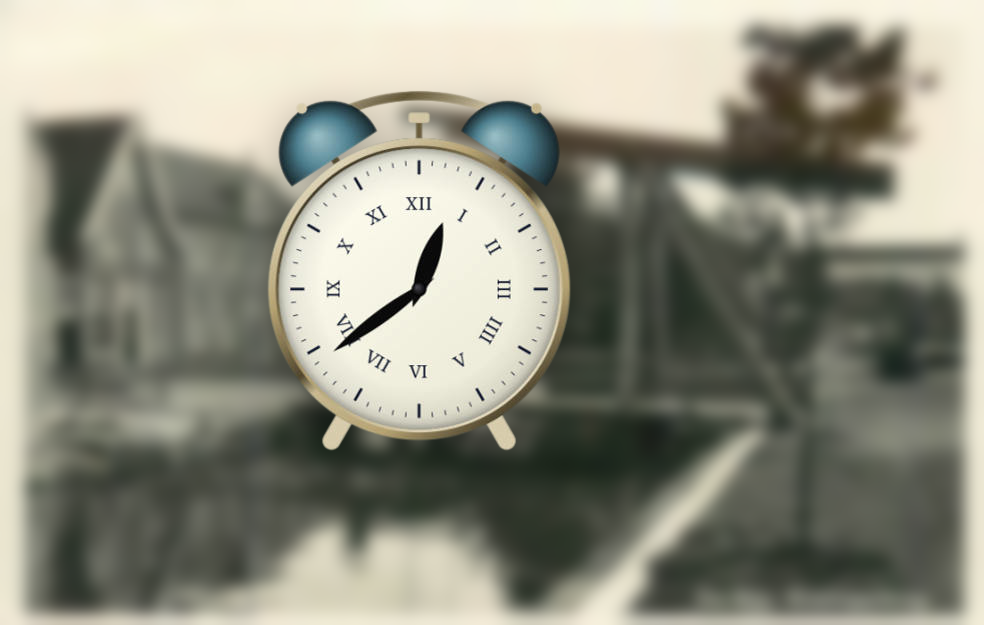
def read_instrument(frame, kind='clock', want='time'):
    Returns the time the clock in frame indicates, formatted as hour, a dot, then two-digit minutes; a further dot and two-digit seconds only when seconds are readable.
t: 12.39
